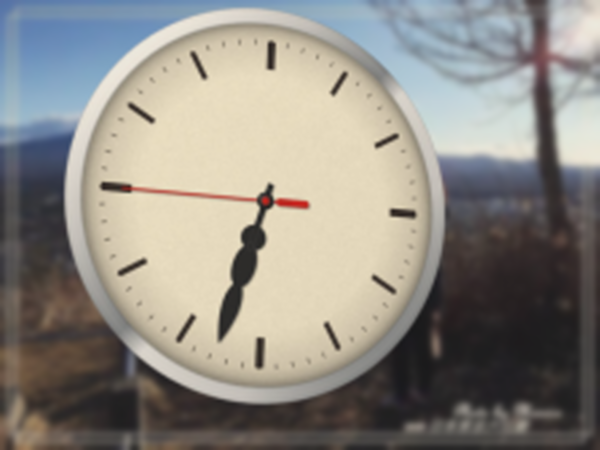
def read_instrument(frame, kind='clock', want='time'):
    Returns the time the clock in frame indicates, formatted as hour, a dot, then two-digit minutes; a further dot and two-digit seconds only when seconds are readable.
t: 6.32.45
